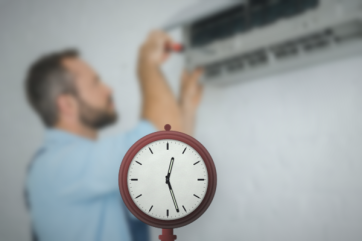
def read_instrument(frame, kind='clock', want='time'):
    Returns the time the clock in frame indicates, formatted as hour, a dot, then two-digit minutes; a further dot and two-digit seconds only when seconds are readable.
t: 12.27
